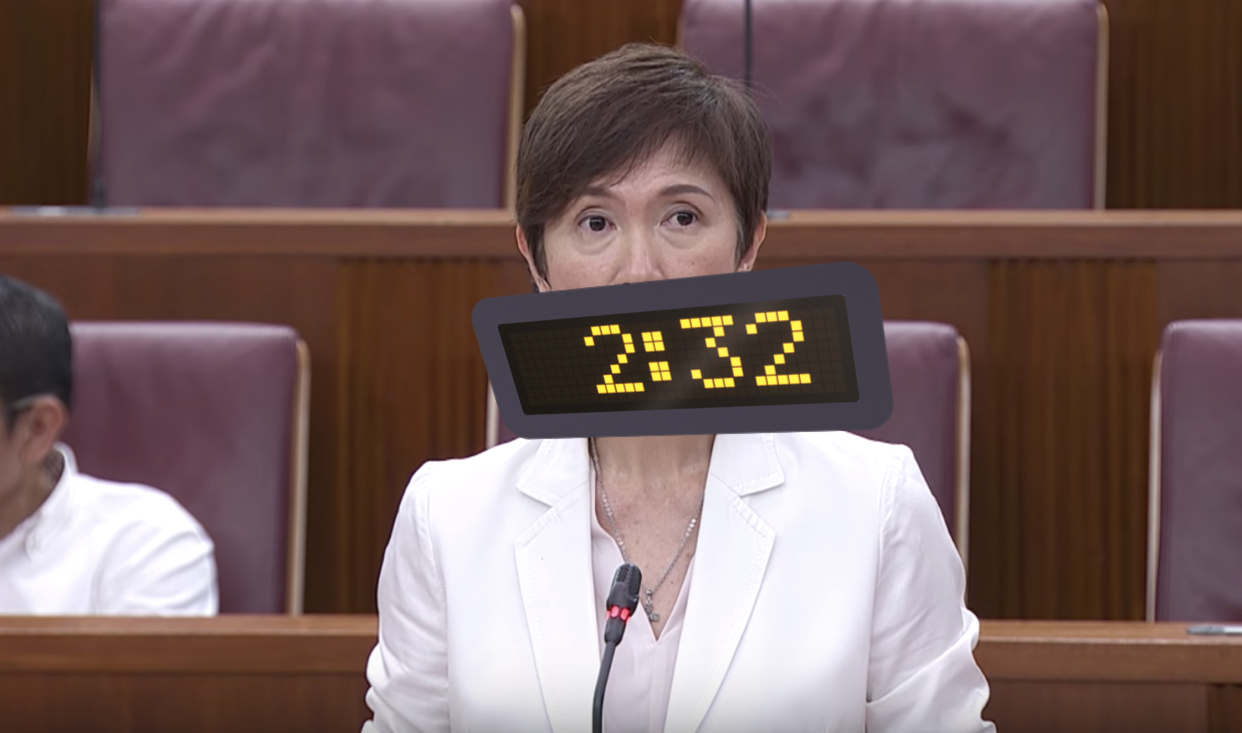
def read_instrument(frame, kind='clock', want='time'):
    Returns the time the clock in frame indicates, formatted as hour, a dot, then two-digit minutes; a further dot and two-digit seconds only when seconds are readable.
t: 2.32
